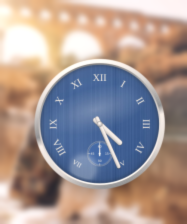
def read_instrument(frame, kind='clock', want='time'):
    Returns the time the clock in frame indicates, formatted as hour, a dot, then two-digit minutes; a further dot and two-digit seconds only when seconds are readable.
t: 4.26
